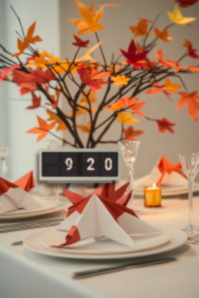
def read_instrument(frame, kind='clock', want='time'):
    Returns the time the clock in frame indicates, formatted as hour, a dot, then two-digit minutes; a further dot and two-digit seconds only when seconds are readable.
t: 9.20
